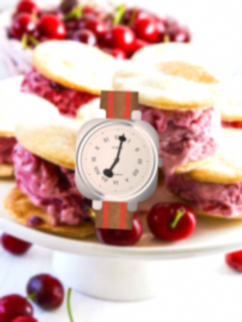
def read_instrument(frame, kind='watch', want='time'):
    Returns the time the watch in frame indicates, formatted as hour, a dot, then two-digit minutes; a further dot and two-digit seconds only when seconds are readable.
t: 7.02
